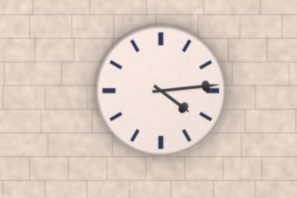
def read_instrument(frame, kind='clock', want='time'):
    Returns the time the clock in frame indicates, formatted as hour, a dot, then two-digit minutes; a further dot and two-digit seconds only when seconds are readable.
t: 4.14
